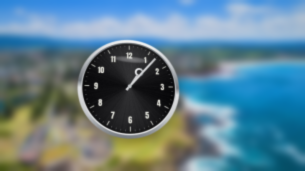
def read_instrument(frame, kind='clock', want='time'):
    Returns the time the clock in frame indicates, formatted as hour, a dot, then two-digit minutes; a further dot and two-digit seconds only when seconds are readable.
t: 1.07
